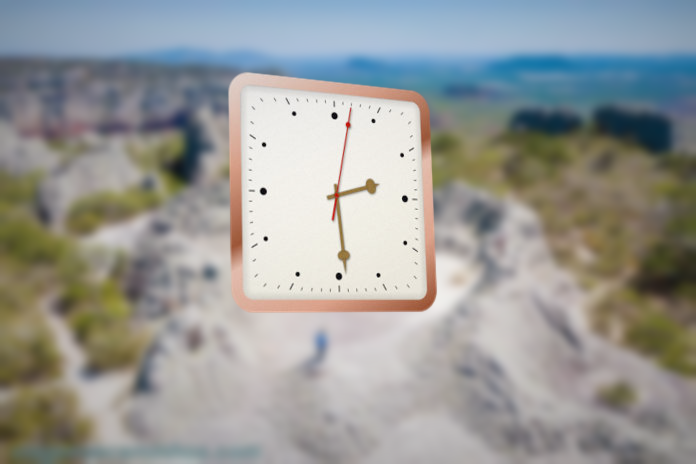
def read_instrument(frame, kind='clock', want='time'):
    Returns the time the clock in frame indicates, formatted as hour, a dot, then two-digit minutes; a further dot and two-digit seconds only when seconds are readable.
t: 2.29.02
